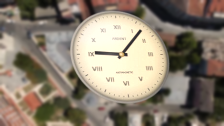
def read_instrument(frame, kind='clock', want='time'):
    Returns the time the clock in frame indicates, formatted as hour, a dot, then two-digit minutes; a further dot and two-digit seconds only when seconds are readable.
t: 9.07
